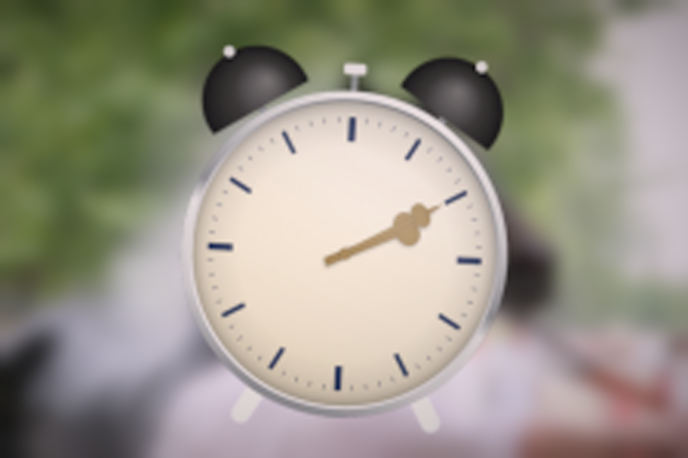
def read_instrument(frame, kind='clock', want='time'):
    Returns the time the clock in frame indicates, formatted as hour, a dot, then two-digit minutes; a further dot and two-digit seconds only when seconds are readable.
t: 2.10
